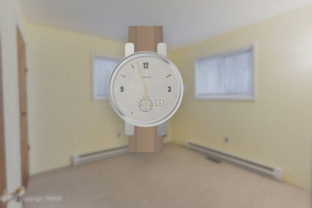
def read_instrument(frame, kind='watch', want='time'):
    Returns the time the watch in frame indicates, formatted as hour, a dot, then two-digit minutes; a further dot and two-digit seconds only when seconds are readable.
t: 5.57
